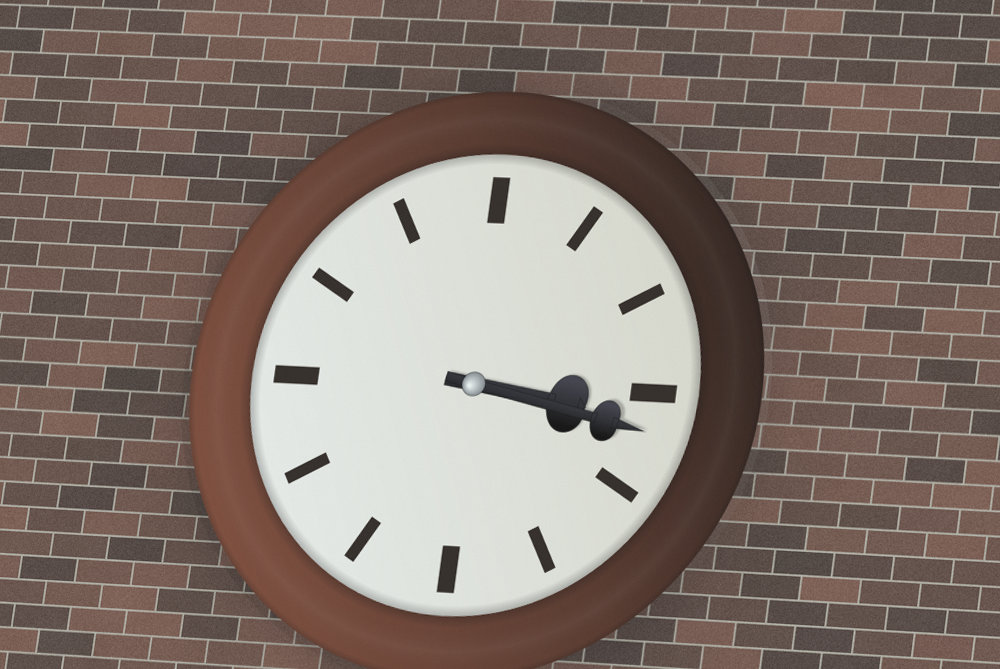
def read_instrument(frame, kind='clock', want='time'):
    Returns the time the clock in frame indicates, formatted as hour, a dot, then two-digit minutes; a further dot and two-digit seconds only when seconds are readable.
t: 3.17
